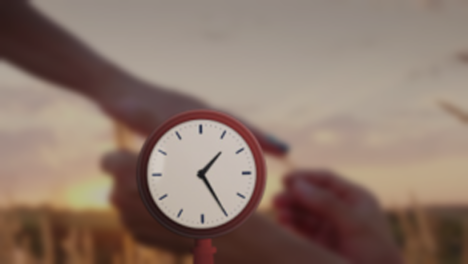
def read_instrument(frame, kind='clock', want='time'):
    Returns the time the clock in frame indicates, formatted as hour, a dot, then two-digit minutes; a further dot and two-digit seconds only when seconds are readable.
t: 1.25
